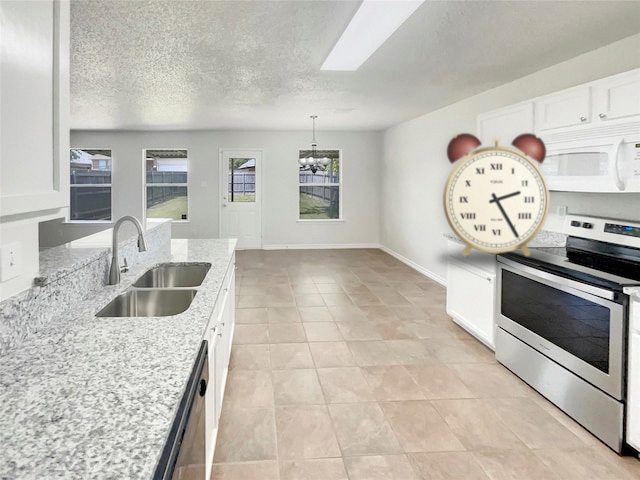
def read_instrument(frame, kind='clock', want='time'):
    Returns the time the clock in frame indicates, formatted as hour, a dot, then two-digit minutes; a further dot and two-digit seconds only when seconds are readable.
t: 2.25
